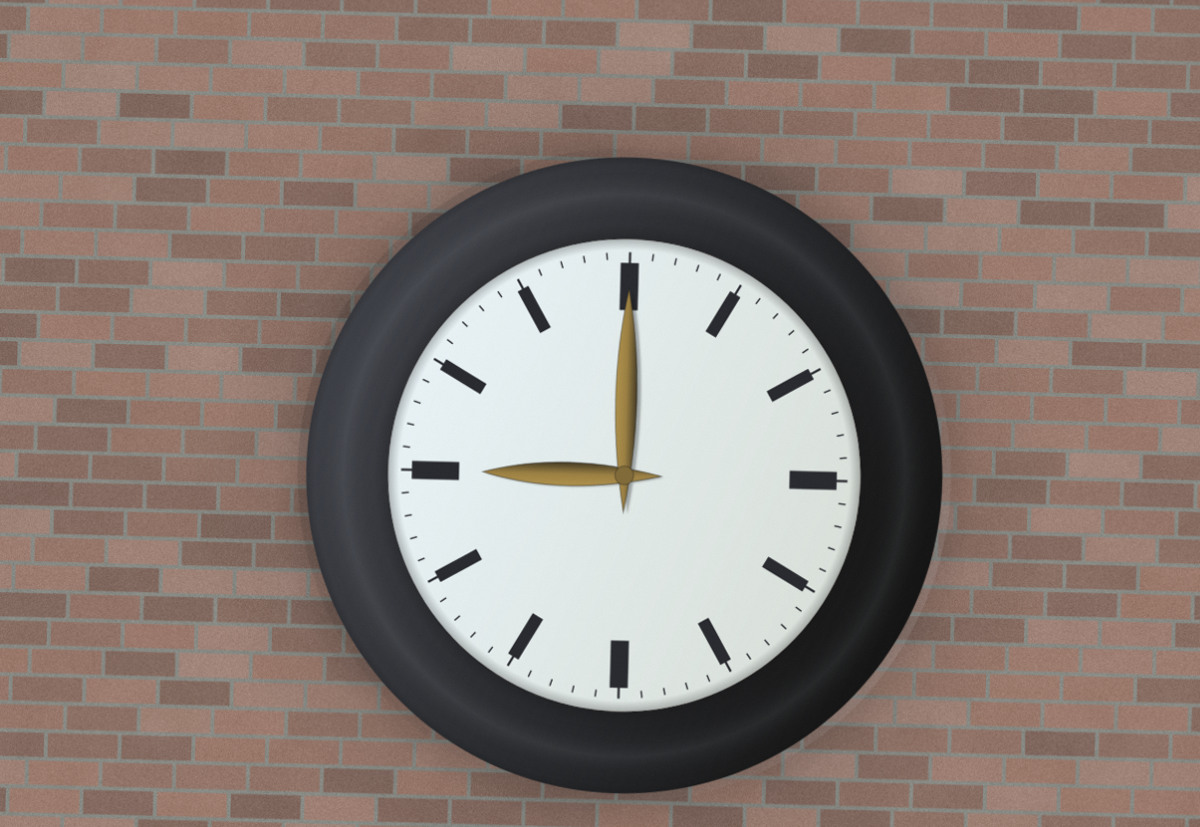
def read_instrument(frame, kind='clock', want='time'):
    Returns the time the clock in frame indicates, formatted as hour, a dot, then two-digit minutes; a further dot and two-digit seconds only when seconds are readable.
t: 9.00
